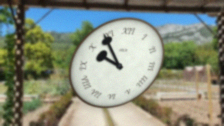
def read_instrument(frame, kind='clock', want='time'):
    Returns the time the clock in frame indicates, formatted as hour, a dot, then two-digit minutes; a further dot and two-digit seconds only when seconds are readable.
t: 9.54
